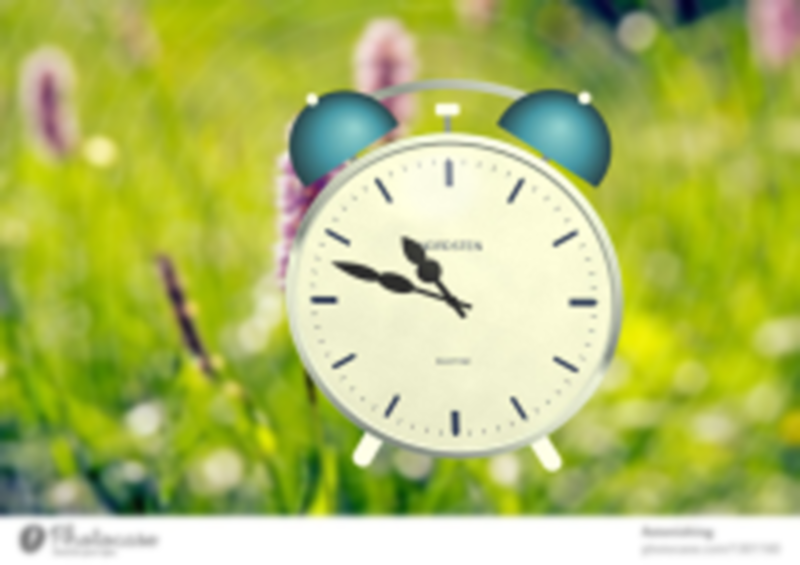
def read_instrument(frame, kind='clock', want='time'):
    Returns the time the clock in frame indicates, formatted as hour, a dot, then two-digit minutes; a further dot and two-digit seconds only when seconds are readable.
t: 10.48
